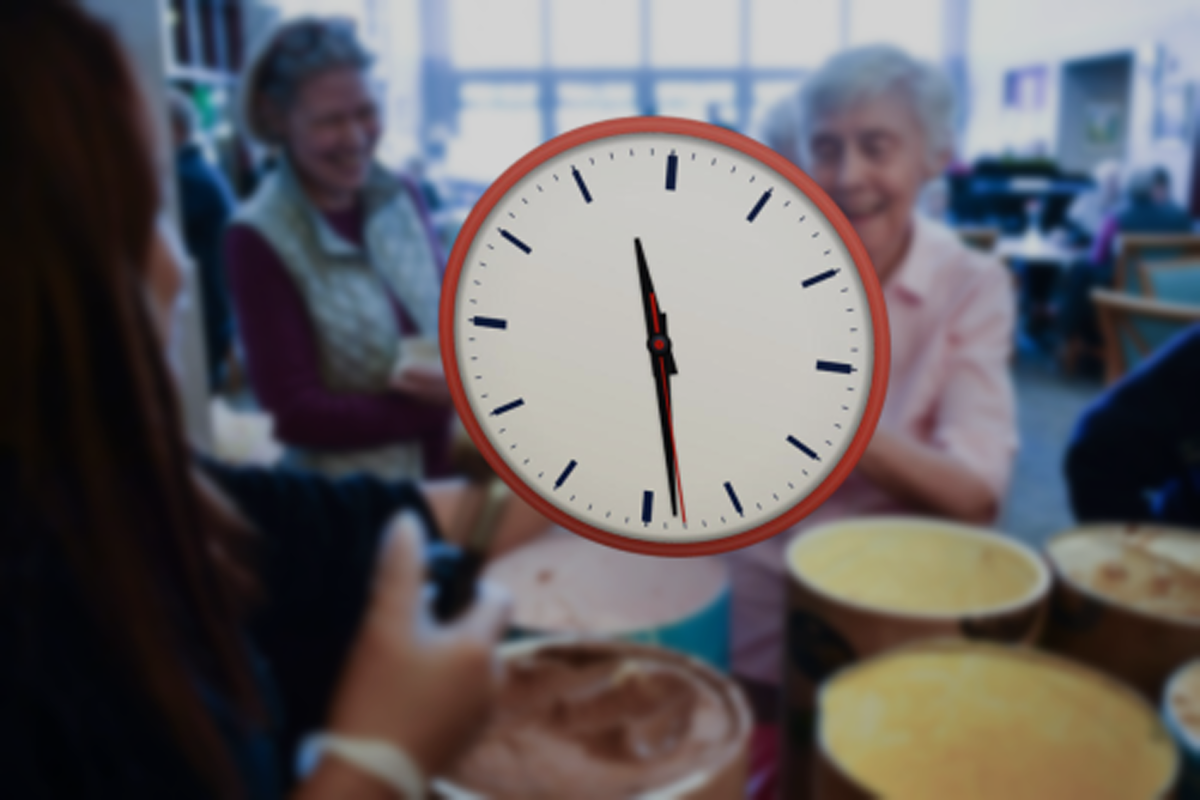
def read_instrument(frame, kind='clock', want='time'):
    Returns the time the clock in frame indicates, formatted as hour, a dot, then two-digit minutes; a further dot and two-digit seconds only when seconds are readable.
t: 11.28.28
